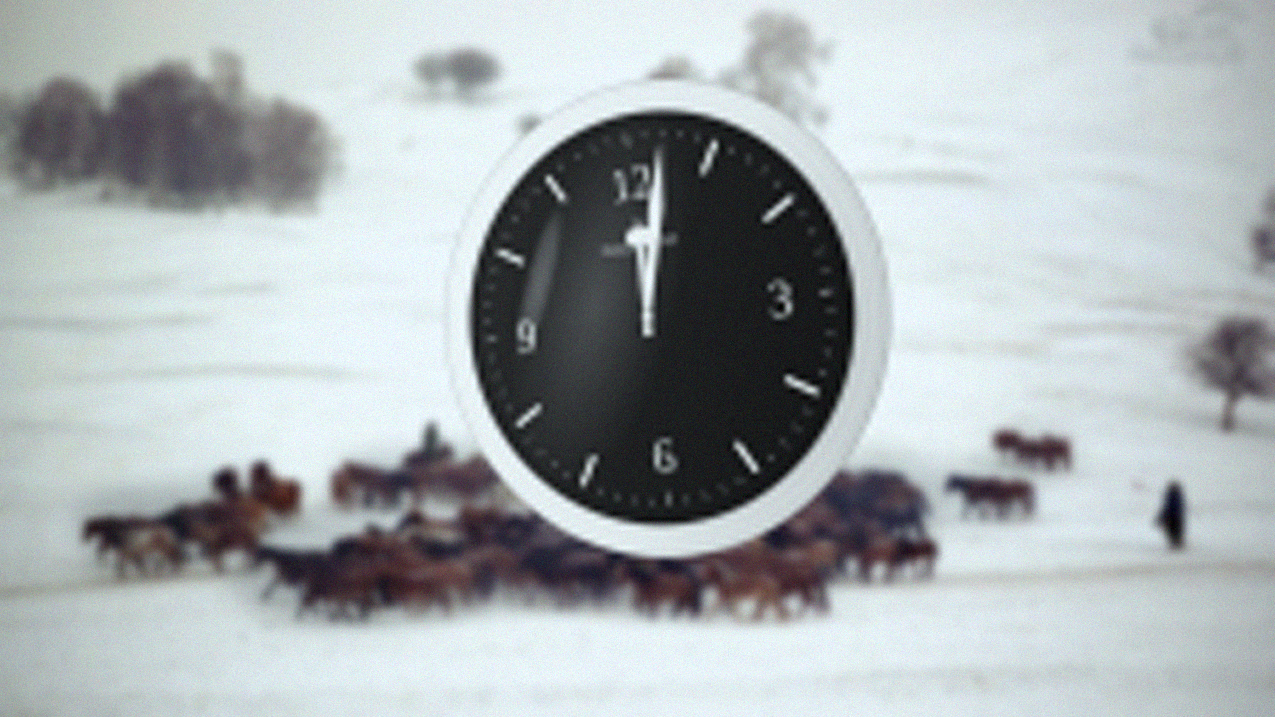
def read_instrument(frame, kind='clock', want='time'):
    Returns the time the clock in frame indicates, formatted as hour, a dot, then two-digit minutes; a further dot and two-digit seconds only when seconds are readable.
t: 12.02
